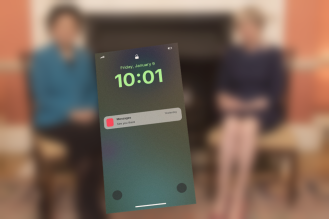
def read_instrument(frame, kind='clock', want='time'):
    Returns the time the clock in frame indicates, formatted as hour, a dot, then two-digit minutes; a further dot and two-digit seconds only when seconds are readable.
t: 10.01
